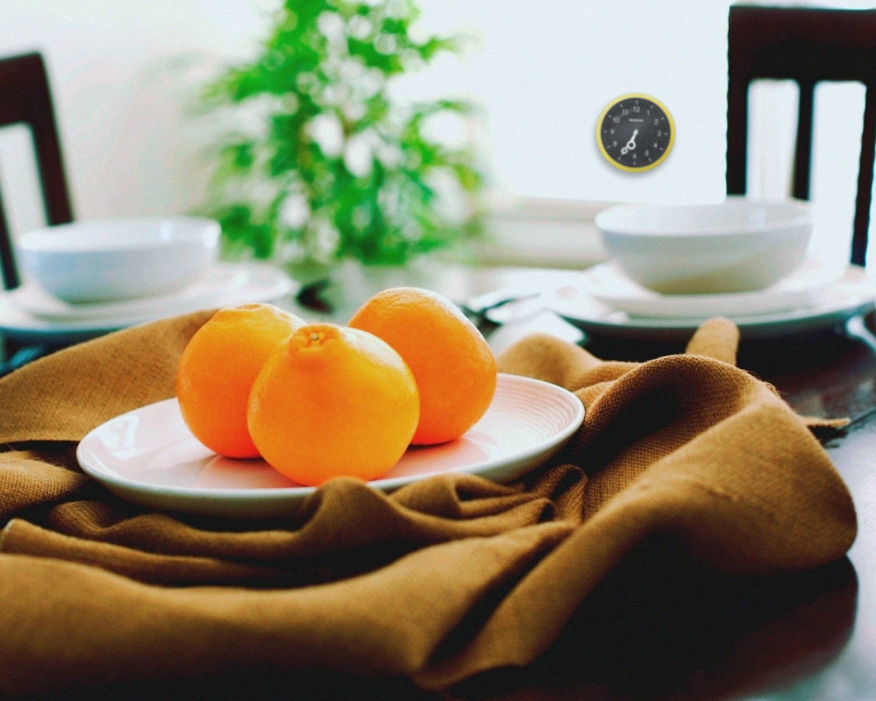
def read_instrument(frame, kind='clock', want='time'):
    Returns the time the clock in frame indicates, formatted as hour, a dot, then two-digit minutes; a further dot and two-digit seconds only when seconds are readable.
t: 6.35
